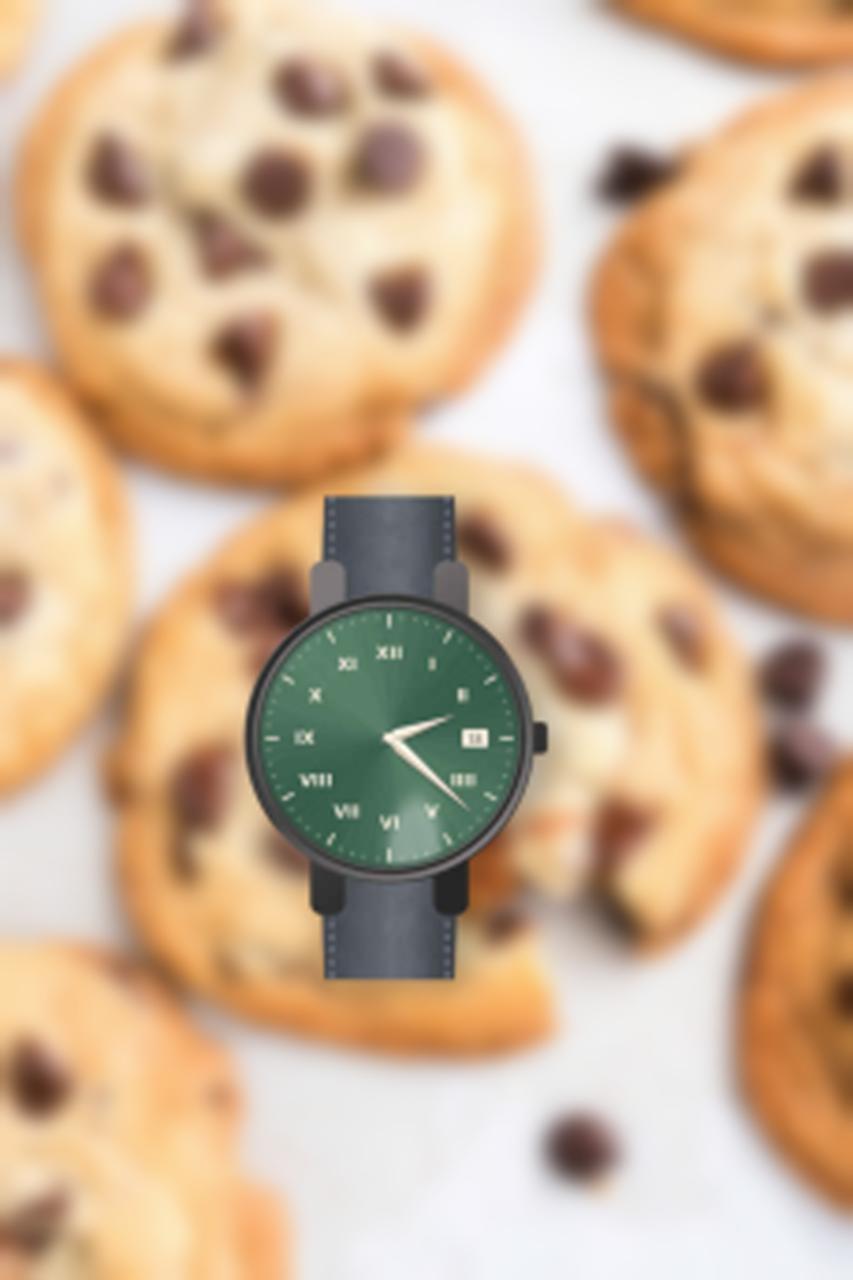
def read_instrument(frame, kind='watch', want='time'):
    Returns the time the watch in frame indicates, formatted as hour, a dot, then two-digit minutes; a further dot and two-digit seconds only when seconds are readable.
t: 2.22
